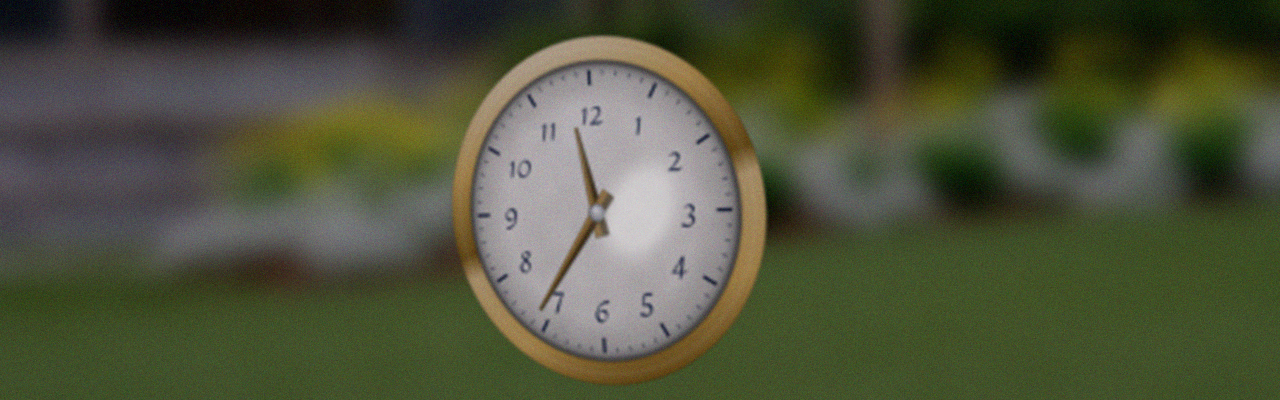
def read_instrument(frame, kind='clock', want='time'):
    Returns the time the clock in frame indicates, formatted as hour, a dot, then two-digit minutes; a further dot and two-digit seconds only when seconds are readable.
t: 11.36
